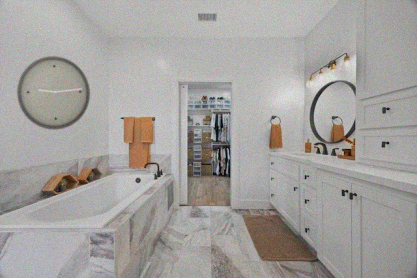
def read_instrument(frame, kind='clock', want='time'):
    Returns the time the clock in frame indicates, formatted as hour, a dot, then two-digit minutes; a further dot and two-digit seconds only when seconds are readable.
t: 9.14
